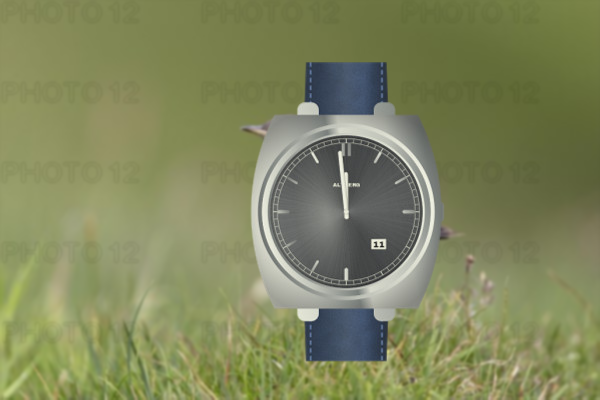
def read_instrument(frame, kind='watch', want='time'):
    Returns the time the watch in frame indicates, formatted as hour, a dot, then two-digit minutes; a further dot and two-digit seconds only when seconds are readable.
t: 11.59
